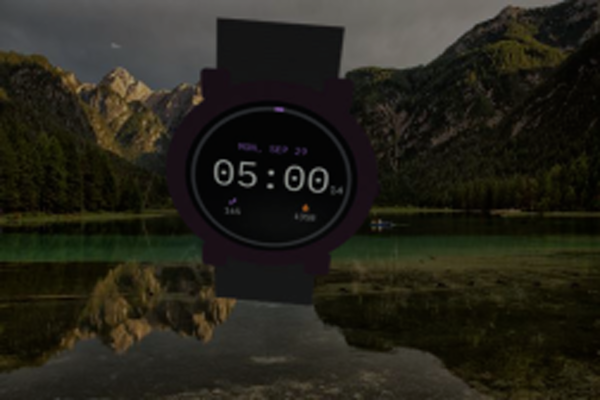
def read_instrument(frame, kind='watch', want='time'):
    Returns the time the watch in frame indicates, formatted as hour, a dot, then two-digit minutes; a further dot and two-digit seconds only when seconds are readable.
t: 5.00
